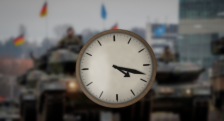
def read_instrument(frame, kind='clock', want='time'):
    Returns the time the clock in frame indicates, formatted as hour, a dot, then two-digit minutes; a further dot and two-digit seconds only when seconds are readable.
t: 4.18
